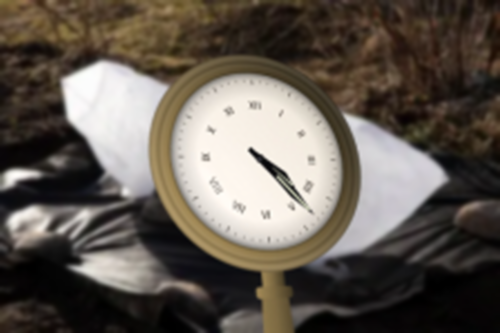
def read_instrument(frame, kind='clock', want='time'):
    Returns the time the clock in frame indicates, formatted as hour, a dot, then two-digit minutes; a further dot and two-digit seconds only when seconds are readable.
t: 4.23
